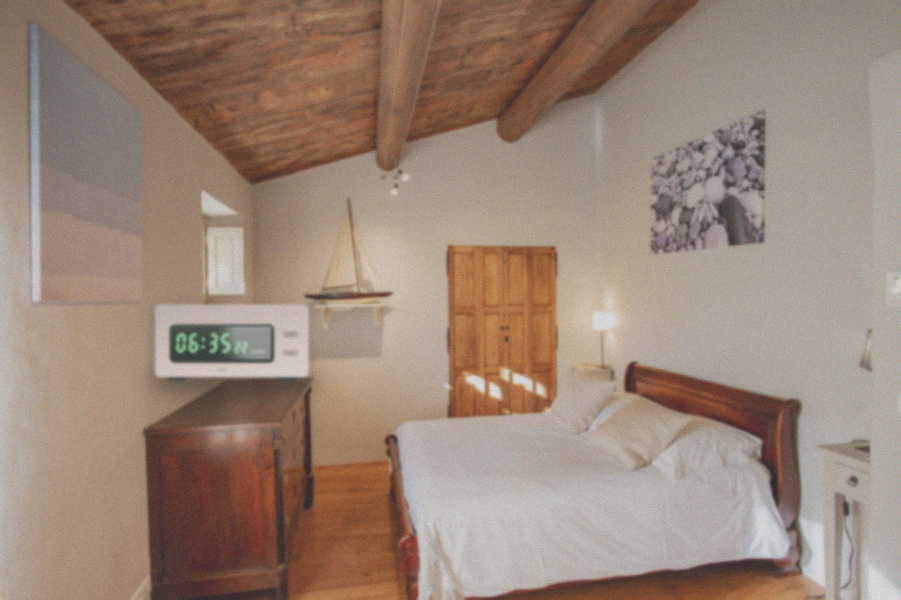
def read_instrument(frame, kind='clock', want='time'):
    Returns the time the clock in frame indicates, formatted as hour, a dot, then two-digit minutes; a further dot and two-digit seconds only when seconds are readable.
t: 6.35
